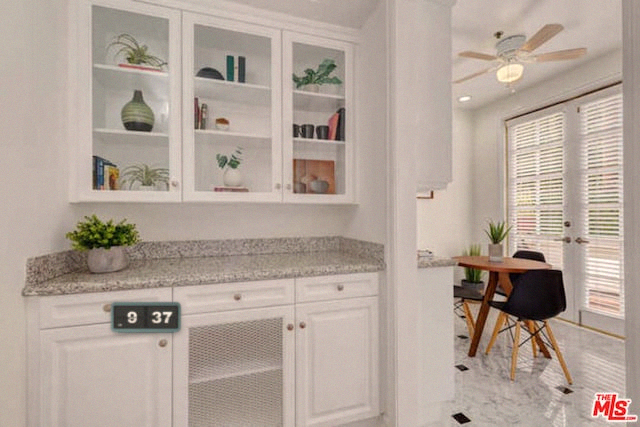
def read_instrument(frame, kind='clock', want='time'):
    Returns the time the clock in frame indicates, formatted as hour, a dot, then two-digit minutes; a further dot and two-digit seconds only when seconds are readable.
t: 9.37
